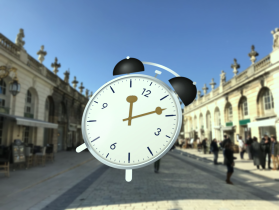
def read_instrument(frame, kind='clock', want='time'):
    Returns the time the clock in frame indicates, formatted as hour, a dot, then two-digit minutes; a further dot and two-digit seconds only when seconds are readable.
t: 11.08
